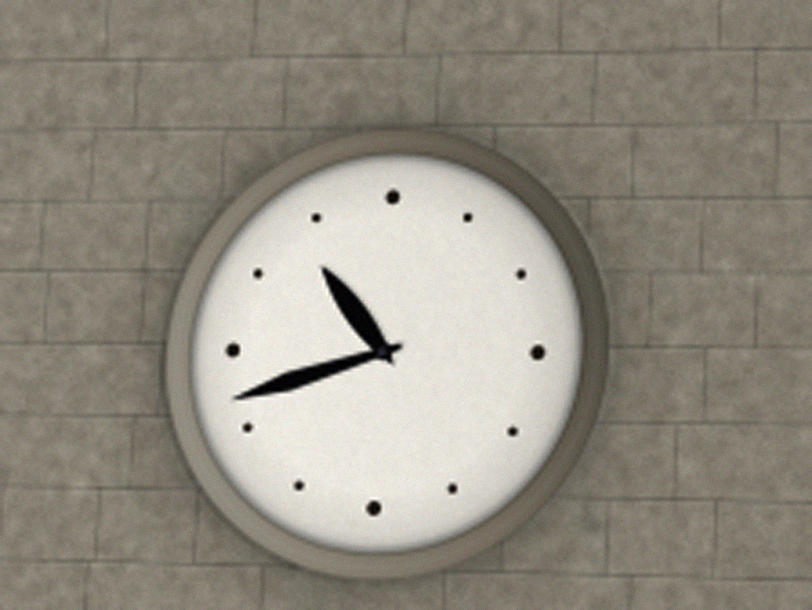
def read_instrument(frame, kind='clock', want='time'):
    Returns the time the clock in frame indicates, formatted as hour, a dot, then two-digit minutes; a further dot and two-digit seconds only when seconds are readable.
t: 10.42
